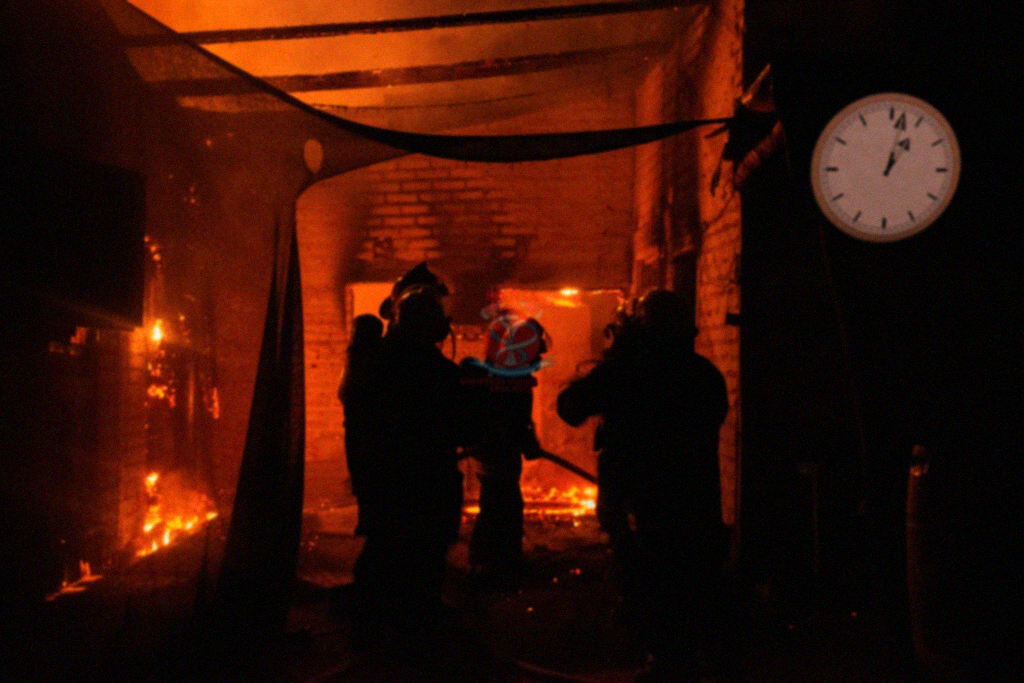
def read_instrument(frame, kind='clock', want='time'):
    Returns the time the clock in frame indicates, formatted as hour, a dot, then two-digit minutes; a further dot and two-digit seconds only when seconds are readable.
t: 1.02
